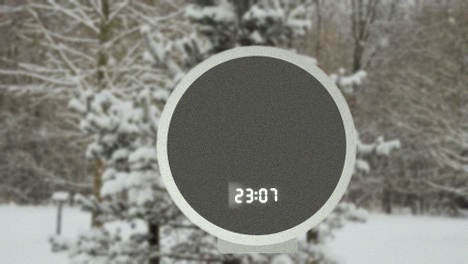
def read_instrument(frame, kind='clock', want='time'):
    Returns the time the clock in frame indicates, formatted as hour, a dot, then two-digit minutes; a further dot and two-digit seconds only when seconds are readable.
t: 23.07
